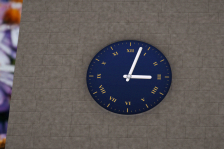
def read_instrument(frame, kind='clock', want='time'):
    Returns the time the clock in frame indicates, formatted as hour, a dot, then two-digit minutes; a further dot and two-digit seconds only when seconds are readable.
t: 3.03
